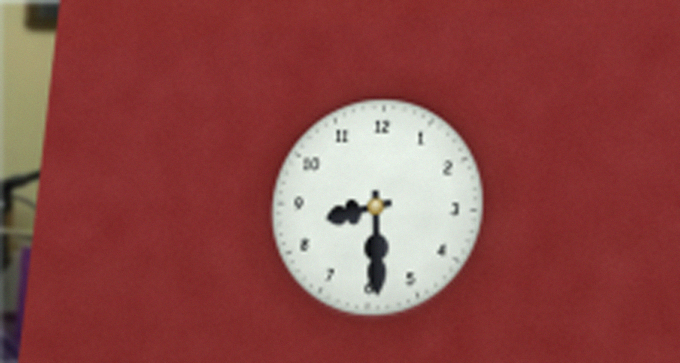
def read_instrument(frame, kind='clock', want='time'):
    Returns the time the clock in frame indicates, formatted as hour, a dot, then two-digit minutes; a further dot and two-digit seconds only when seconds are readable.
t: 8.29
